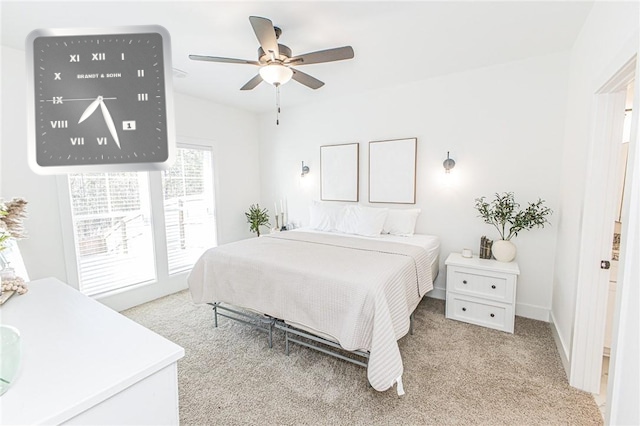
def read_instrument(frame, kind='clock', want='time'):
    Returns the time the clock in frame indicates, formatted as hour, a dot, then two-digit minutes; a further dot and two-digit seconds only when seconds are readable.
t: 7.26.45
